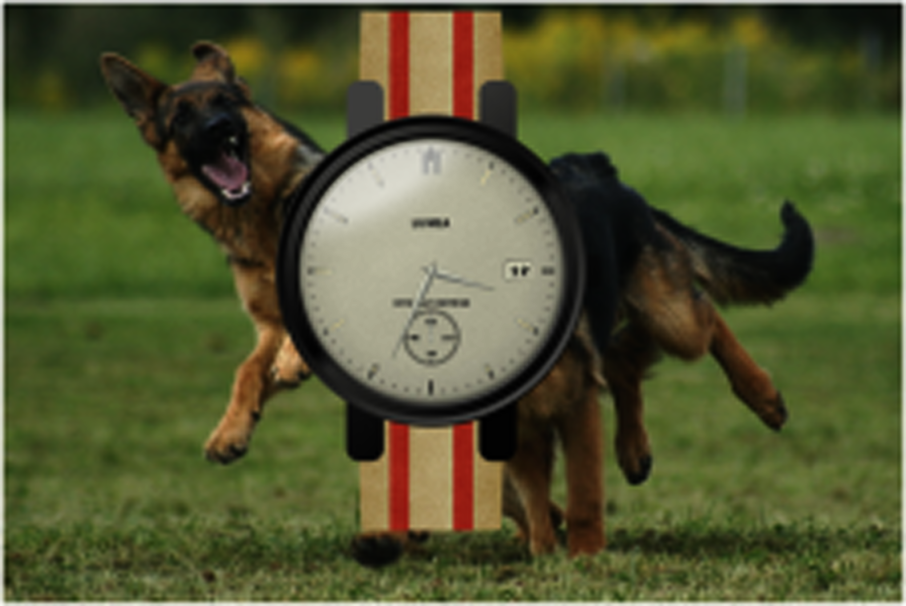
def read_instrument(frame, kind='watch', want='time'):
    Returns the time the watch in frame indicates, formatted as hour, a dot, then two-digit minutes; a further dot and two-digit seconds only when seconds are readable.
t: 3.34
